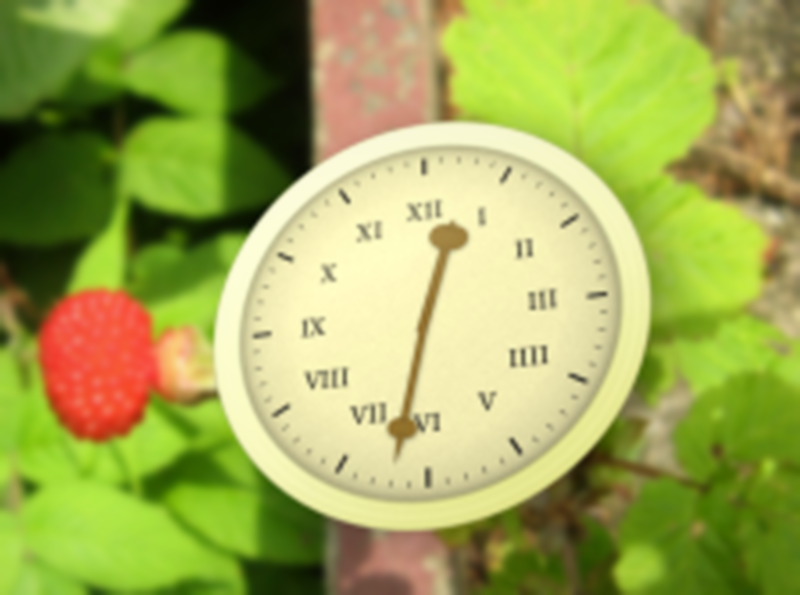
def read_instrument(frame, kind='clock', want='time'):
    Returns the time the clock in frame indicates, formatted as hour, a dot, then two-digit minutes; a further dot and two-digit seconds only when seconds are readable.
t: 12.32
